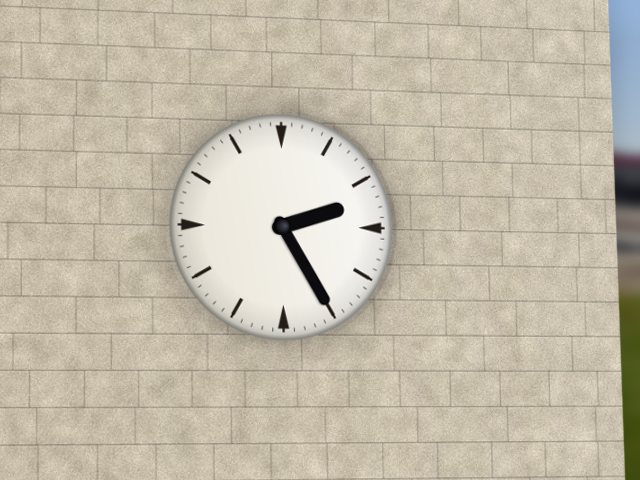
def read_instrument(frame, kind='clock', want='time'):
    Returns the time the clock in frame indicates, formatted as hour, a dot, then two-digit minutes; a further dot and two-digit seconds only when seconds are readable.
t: 2.25
